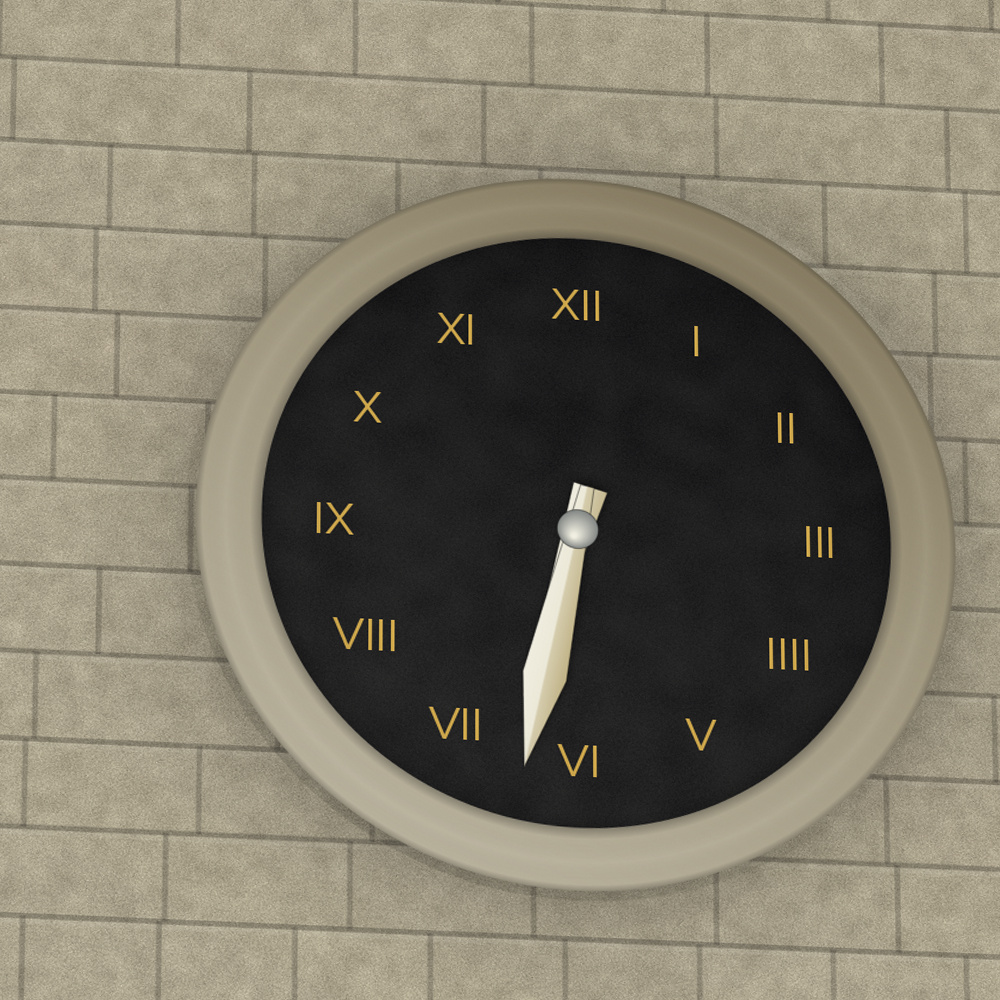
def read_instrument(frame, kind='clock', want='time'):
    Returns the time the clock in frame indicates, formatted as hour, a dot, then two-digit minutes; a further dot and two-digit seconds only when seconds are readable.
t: 6.32
